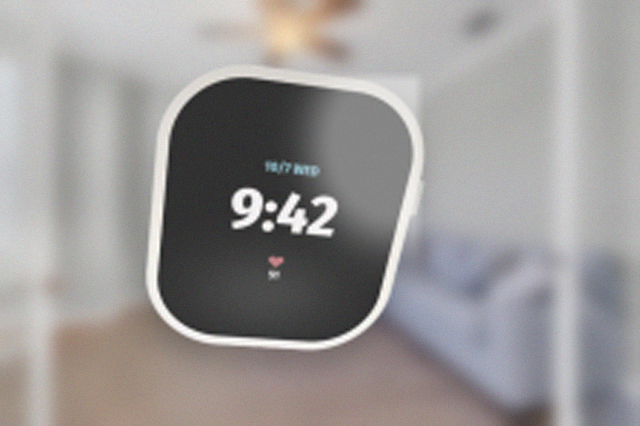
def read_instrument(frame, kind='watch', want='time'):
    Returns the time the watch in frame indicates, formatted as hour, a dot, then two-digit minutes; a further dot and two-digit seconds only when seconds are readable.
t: 9.42
